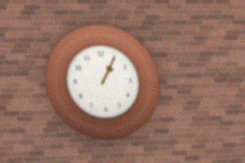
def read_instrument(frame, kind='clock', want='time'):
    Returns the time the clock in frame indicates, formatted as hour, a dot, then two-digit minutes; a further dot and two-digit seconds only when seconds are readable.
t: 1.05
